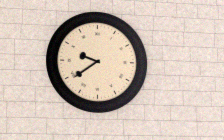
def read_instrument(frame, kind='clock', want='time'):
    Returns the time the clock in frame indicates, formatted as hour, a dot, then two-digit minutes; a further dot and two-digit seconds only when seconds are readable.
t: 9.39
